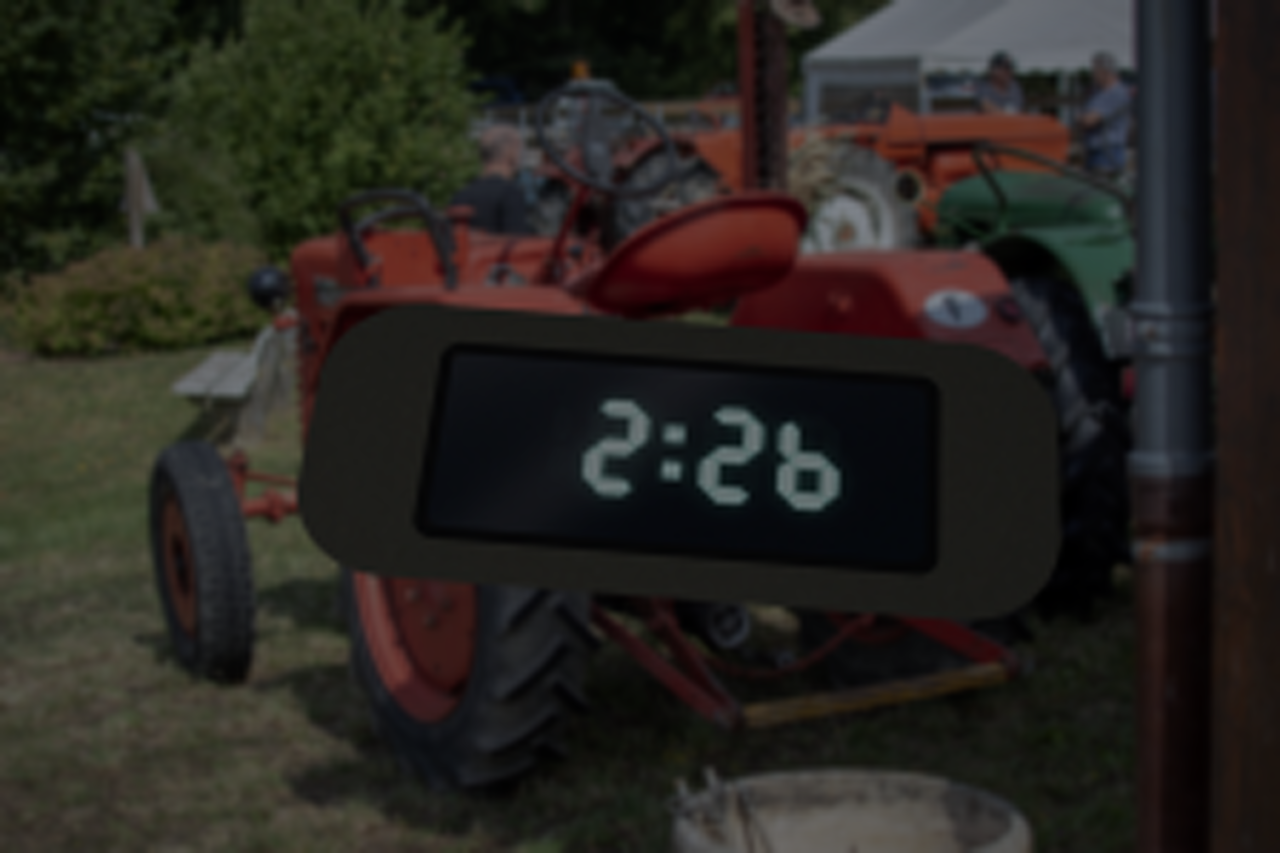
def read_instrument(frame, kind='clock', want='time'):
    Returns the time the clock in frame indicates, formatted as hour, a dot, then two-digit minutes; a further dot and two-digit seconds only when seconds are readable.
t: 2.26
